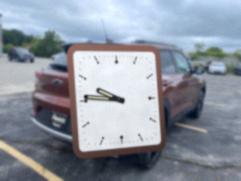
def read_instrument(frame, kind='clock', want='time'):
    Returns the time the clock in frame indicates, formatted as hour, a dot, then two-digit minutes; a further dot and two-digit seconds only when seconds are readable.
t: 9.46
